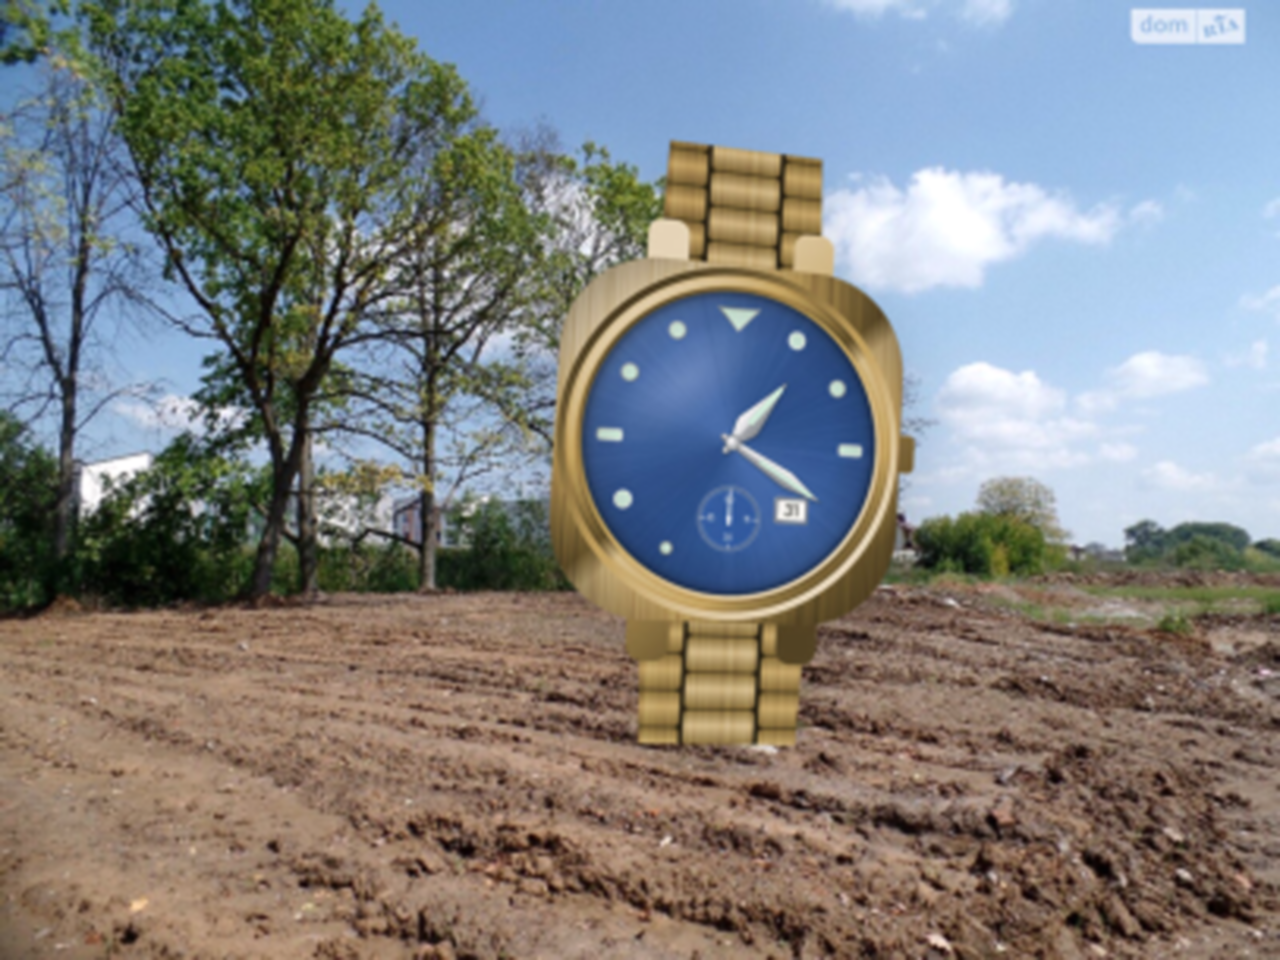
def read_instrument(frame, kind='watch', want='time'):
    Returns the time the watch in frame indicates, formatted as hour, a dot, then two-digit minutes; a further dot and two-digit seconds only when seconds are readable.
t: 1.20
